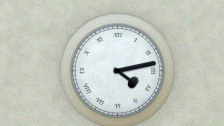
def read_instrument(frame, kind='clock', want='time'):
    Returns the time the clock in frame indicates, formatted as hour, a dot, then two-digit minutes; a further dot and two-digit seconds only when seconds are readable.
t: 4.13
